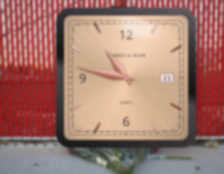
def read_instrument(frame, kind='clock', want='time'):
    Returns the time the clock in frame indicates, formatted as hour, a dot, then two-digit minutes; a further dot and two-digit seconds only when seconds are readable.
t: 10.47
